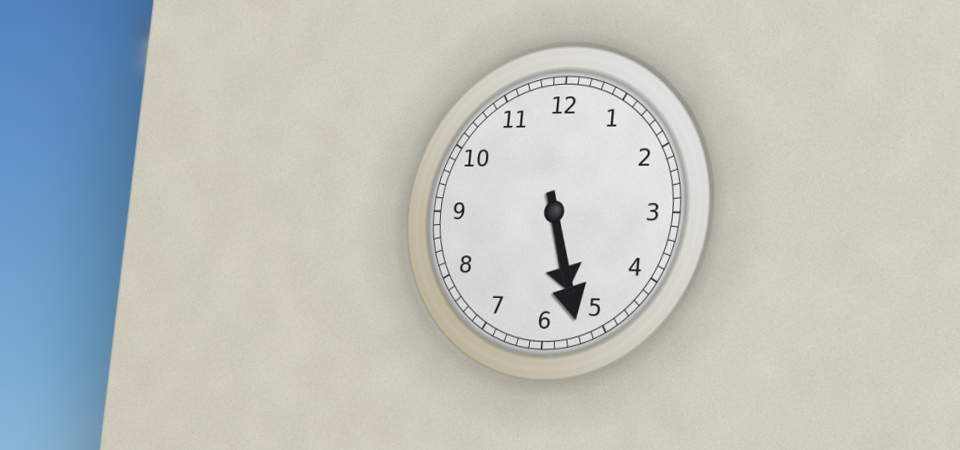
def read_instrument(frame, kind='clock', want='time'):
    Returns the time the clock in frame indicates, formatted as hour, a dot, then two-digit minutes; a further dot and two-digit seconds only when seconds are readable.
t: 5.27
